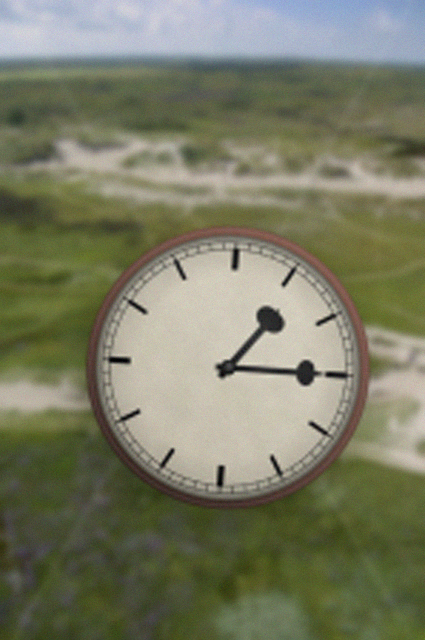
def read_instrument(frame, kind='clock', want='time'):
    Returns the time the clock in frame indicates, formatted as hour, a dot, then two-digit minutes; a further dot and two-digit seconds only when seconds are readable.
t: 1.15
